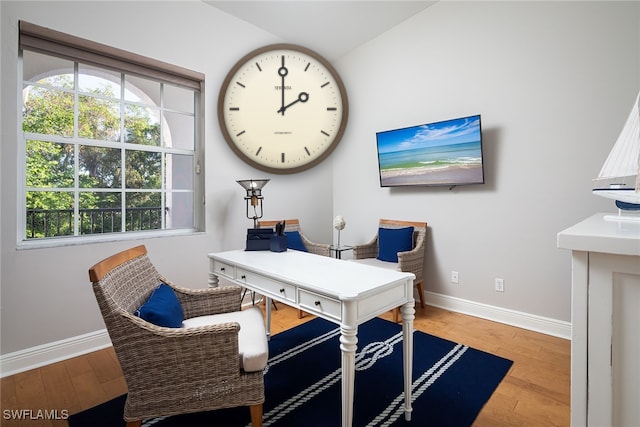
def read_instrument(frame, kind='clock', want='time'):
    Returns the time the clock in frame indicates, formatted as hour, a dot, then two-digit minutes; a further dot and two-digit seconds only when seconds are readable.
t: 2.00
